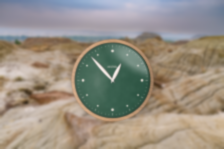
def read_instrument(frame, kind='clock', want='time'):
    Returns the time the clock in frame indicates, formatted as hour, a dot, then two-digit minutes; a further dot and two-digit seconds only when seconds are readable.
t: 12.53
